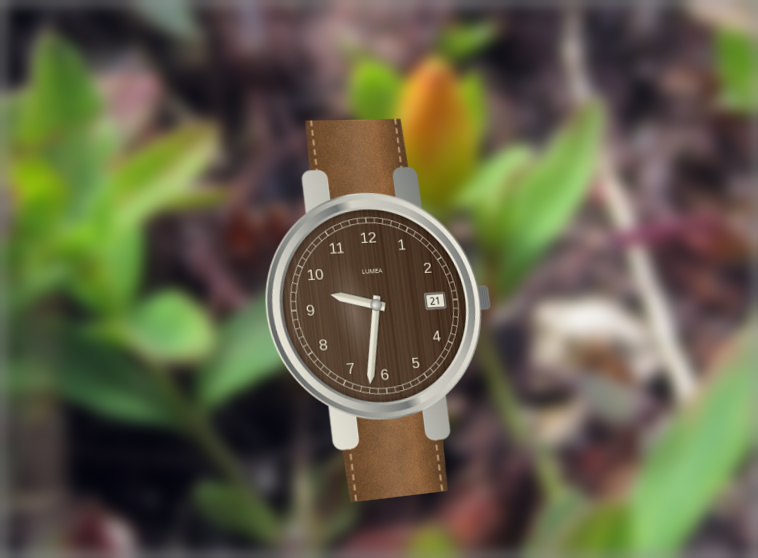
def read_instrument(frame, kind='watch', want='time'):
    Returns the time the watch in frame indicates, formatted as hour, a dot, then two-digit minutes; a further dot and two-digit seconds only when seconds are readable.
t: 9.32
